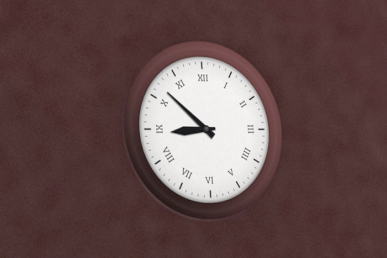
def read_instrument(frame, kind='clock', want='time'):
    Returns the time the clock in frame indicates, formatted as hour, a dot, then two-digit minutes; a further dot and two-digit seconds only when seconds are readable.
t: 8.52
